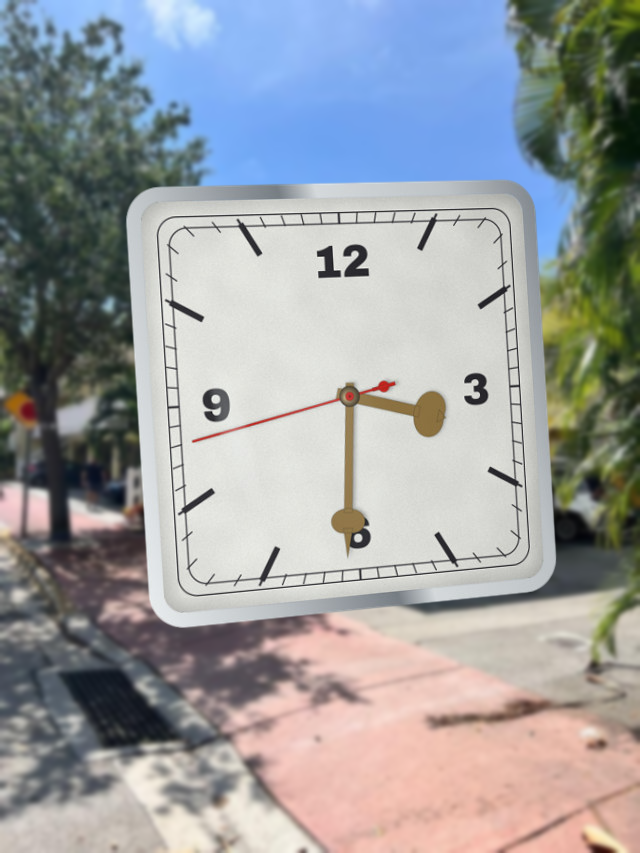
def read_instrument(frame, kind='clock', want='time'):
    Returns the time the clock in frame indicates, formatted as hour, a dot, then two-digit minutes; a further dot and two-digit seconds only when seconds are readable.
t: 3.30.43
